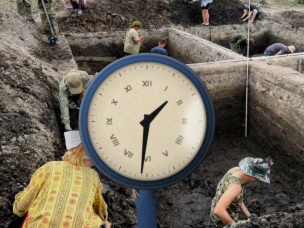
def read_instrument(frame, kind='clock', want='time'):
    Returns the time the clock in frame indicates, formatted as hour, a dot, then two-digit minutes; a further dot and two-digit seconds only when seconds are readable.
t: 1.31
